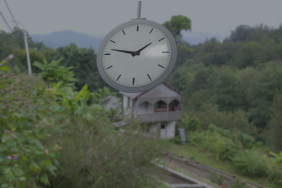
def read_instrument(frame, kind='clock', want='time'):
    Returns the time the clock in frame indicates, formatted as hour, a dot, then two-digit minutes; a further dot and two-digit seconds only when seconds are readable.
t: 1.47
